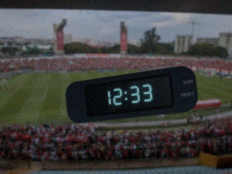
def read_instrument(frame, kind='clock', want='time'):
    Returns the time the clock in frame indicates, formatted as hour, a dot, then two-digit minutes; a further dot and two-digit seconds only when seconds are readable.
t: 12.33
